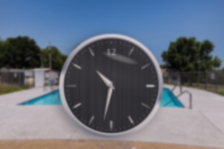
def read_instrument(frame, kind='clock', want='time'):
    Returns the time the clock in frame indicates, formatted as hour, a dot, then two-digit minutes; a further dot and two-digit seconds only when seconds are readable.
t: 10.32
